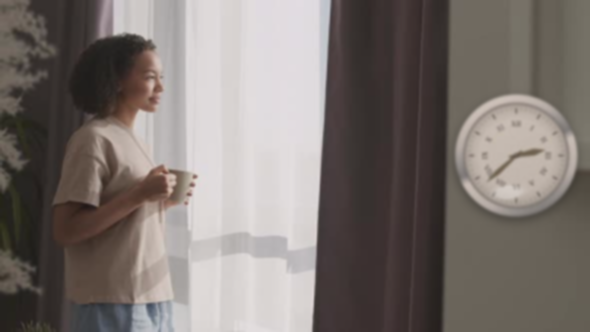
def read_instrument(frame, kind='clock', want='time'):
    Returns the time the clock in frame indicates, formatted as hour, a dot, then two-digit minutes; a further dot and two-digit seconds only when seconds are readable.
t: 2.38
